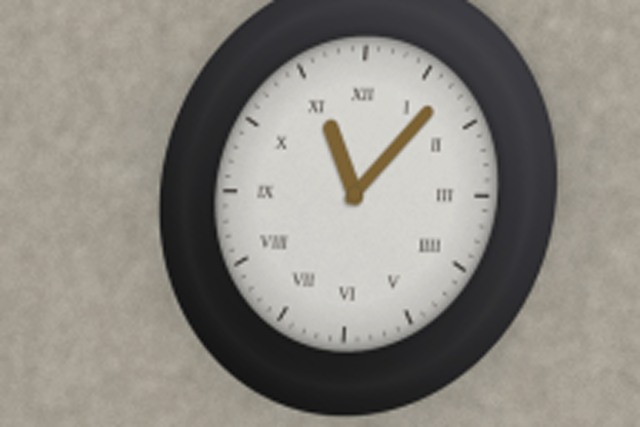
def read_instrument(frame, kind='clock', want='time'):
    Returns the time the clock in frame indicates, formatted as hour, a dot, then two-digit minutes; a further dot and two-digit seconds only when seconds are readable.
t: 11.07
